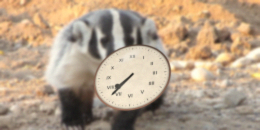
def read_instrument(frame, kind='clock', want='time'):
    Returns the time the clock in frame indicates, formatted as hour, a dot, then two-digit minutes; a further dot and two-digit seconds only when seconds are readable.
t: 7.37
